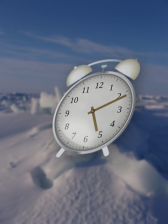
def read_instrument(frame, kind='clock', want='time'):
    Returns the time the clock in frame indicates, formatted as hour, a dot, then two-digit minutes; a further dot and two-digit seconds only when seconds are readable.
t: 5.11
